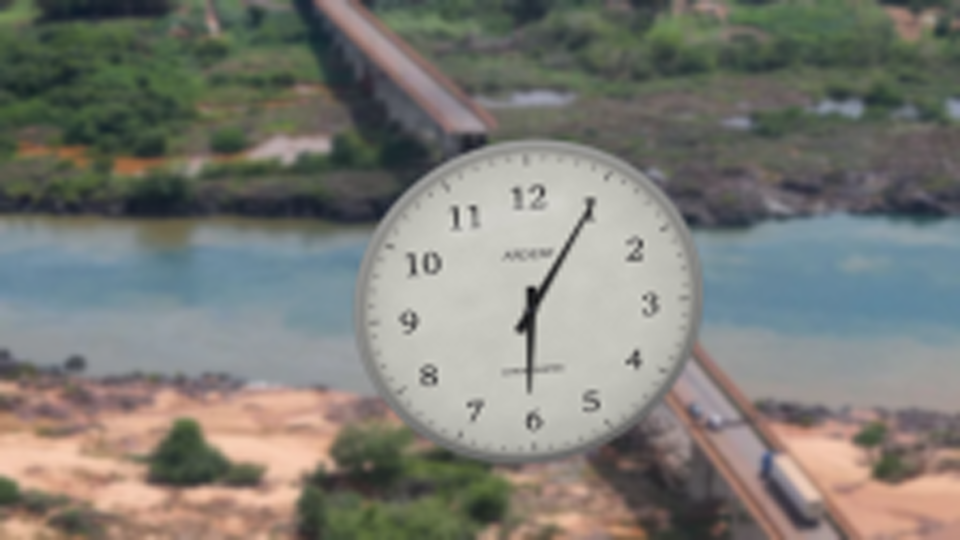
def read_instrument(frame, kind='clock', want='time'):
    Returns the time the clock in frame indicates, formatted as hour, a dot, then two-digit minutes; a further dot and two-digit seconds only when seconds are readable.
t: 6.05
